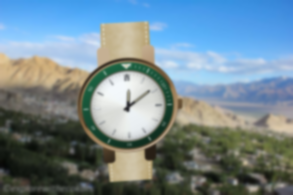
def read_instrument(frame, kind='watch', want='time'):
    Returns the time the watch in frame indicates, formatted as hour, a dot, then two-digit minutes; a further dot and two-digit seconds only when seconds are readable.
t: 12.09
